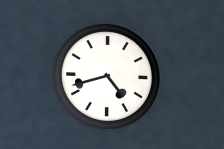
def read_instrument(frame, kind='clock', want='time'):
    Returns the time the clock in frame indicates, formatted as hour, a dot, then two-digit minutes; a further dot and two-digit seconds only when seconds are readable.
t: 4.42
